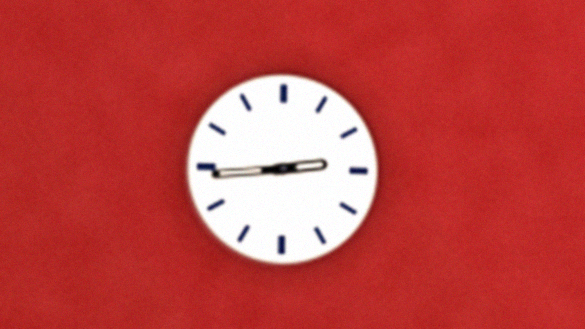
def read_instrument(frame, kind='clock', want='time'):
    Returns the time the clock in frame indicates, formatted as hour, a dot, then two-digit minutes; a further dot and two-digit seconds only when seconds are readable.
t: 2.44
